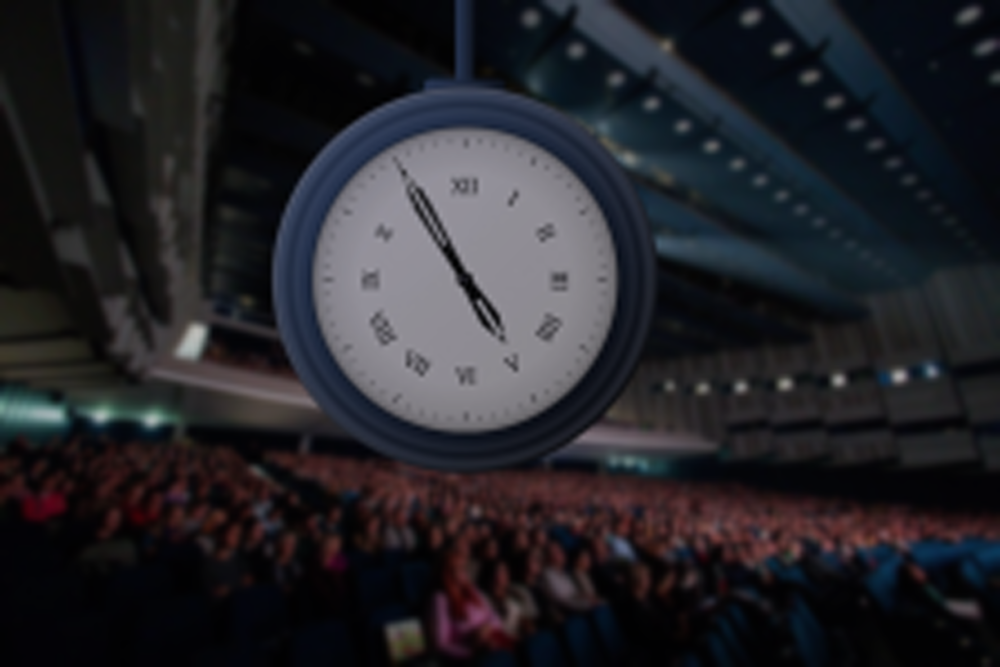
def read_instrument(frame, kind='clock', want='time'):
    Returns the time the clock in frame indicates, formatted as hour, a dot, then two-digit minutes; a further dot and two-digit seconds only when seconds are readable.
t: 4.55
